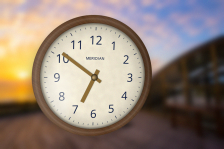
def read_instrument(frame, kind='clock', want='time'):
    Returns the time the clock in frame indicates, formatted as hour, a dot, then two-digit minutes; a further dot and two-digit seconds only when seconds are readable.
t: 6.51
